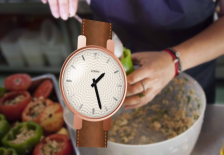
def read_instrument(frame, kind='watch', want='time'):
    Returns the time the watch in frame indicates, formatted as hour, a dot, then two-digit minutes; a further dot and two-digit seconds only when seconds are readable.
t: 1.27
